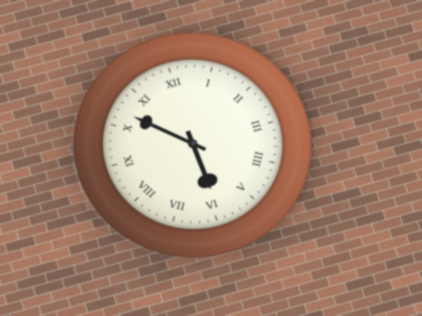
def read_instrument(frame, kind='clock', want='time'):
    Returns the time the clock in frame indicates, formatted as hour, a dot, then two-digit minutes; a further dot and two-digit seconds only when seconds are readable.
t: 5.52
